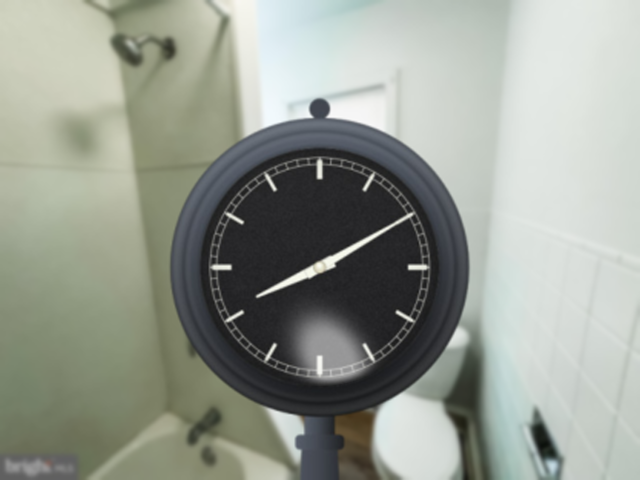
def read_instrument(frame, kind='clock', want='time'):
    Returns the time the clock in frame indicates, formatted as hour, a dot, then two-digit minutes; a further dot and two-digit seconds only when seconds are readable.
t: 8.10
